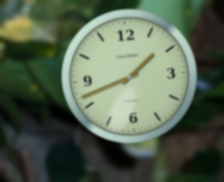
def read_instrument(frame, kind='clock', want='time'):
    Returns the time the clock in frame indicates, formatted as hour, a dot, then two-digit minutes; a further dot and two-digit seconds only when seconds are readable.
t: 1.42
